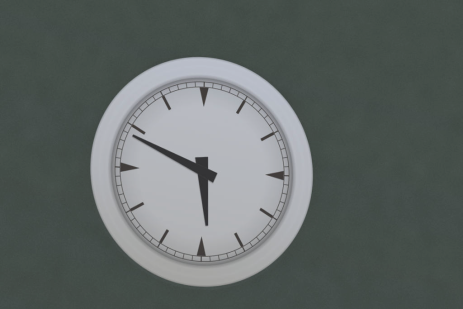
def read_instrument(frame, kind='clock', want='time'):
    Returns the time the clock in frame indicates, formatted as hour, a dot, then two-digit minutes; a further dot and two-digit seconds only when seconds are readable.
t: 5.49
